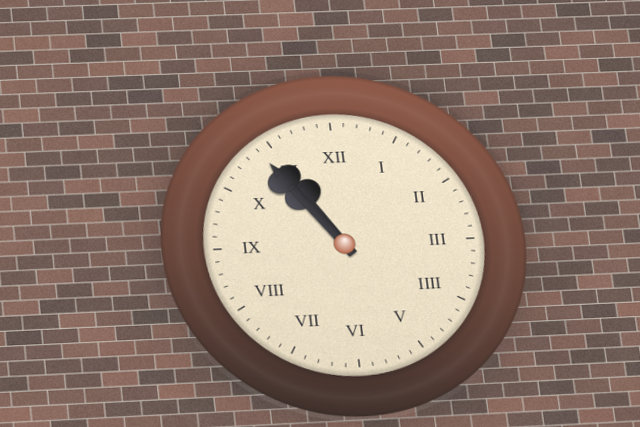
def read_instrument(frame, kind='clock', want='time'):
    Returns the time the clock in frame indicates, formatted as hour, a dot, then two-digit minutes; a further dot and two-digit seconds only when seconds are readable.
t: 10.54
